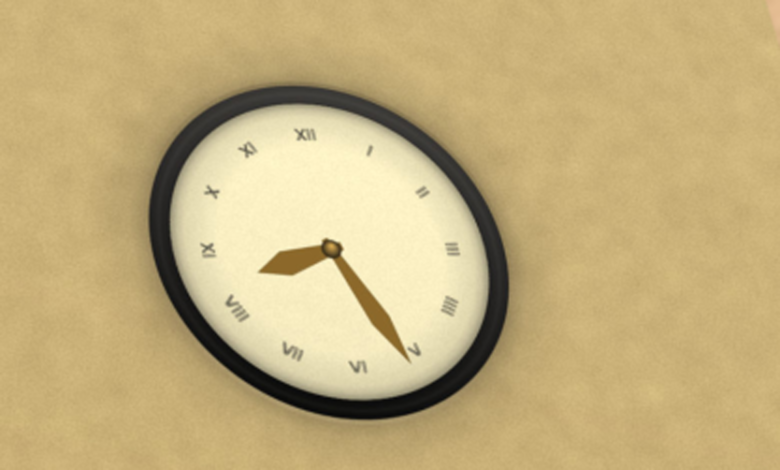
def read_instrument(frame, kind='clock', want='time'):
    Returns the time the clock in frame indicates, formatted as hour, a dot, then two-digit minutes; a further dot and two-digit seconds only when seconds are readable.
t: 8.26
